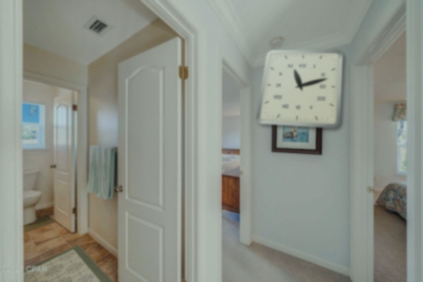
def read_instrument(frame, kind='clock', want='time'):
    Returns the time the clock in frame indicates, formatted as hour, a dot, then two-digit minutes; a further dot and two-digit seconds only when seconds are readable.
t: 11.12
